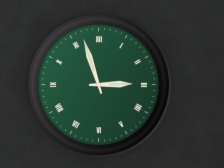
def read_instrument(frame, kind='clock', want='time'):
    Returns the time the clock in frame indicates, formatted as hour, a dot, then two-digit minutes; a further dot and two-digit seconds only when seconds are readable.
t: 2.57
